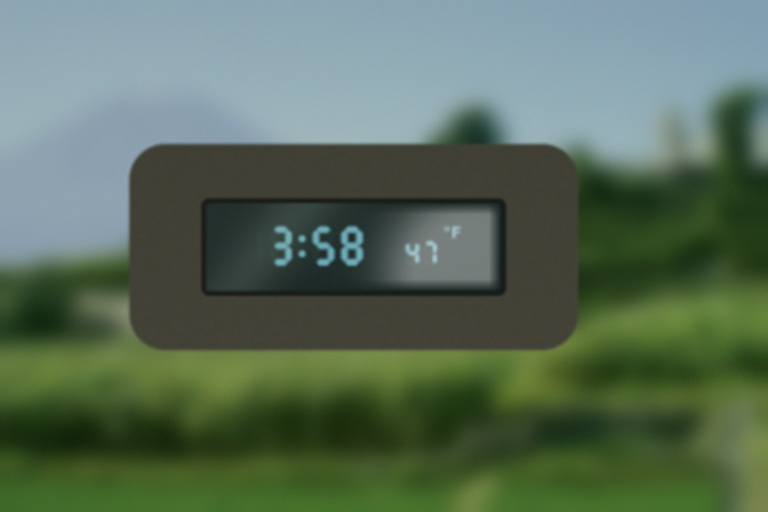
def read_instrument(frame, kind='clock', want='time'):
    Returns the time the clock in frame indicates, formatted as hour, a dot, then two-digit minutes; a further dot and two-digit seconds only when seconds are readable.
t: 3.58
